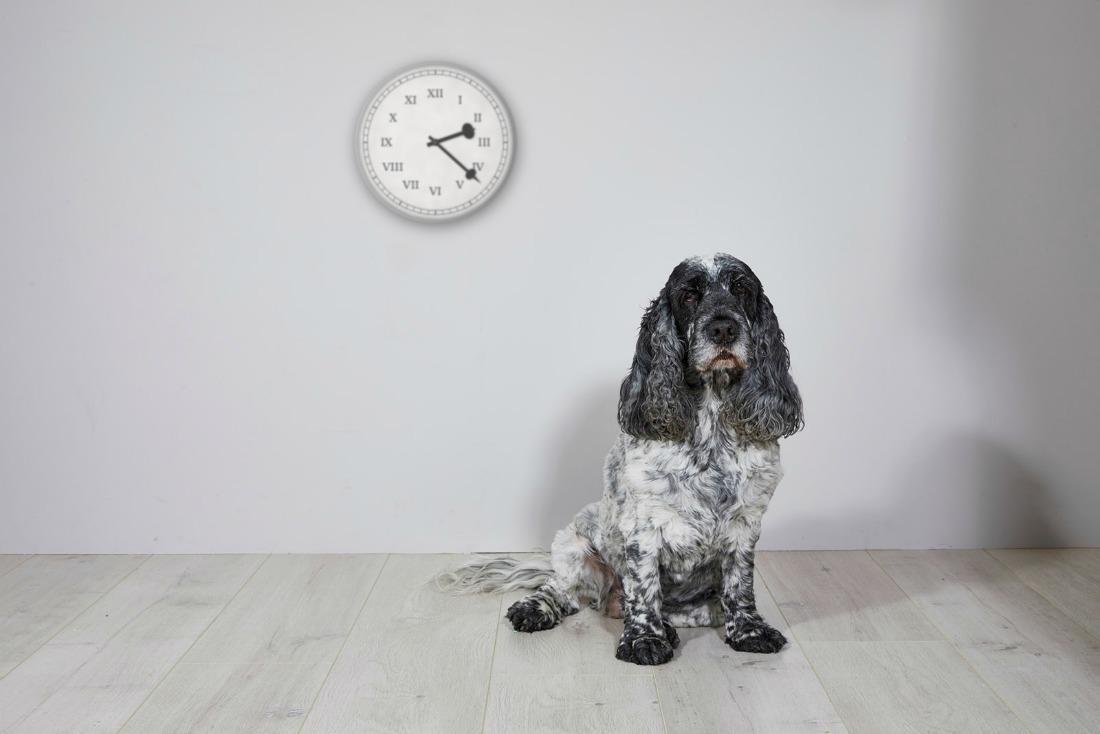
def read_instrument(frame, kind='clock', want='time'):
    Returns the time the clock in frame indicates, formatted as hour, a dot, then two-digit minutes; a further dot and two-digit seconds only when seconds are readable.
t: 2.22
